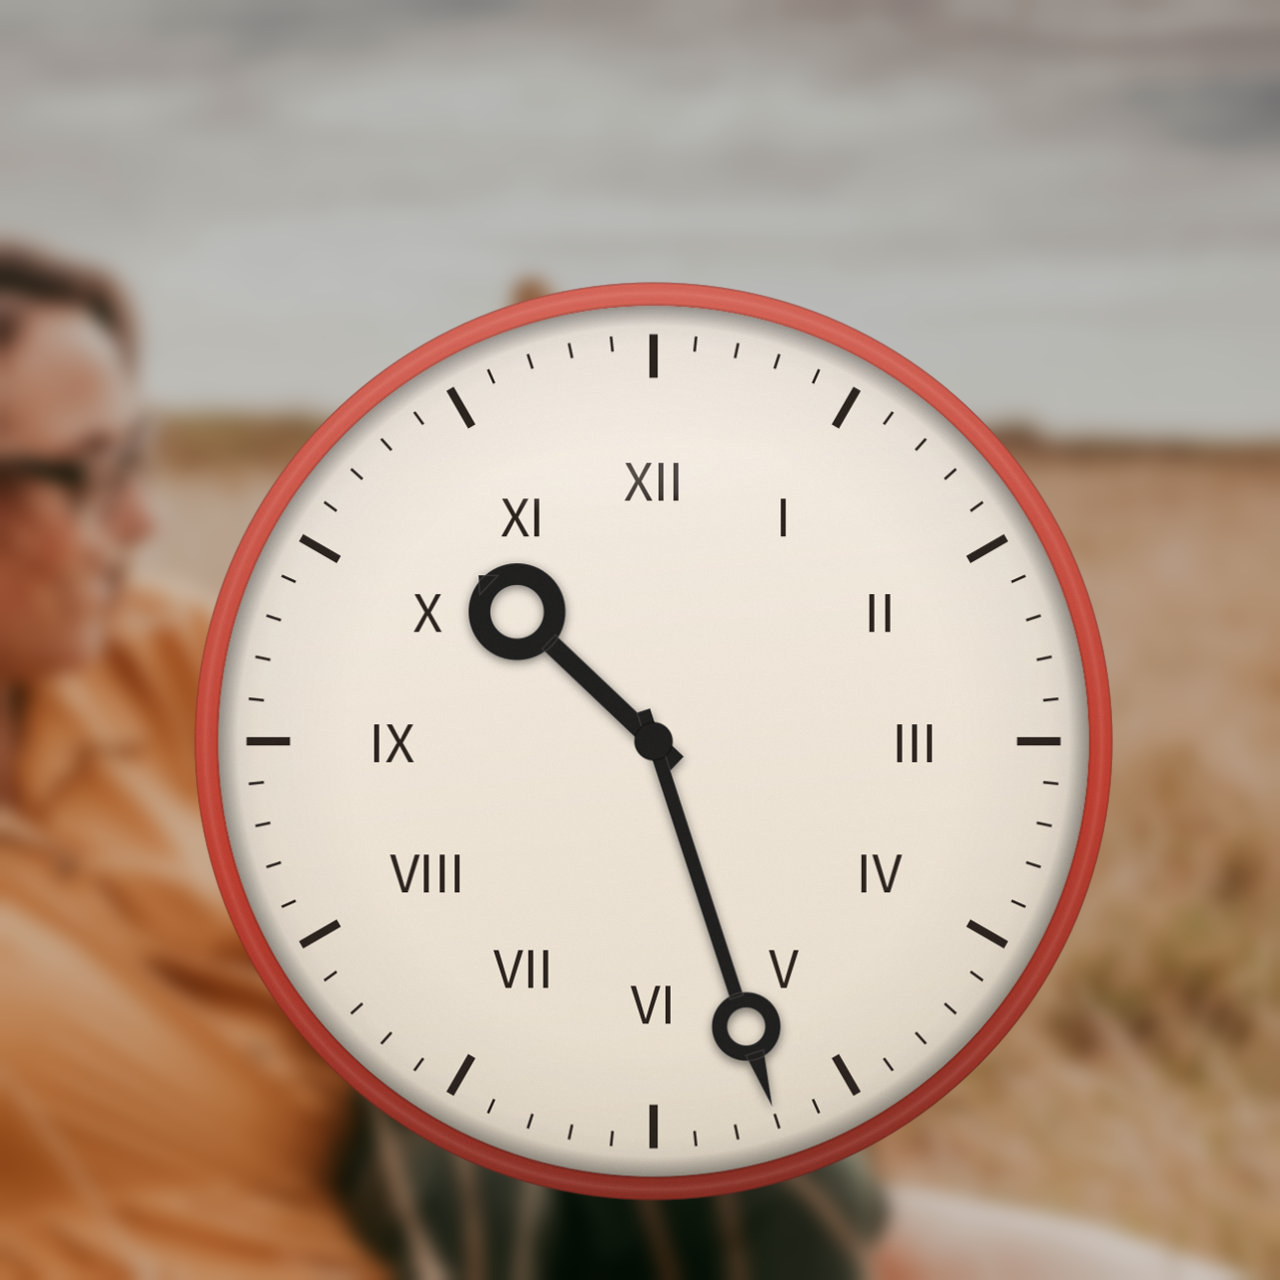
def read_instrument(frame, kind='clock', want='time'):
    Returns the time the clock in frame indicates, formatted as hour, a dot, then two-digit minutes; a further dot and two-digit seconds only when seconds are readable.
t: 10.27
